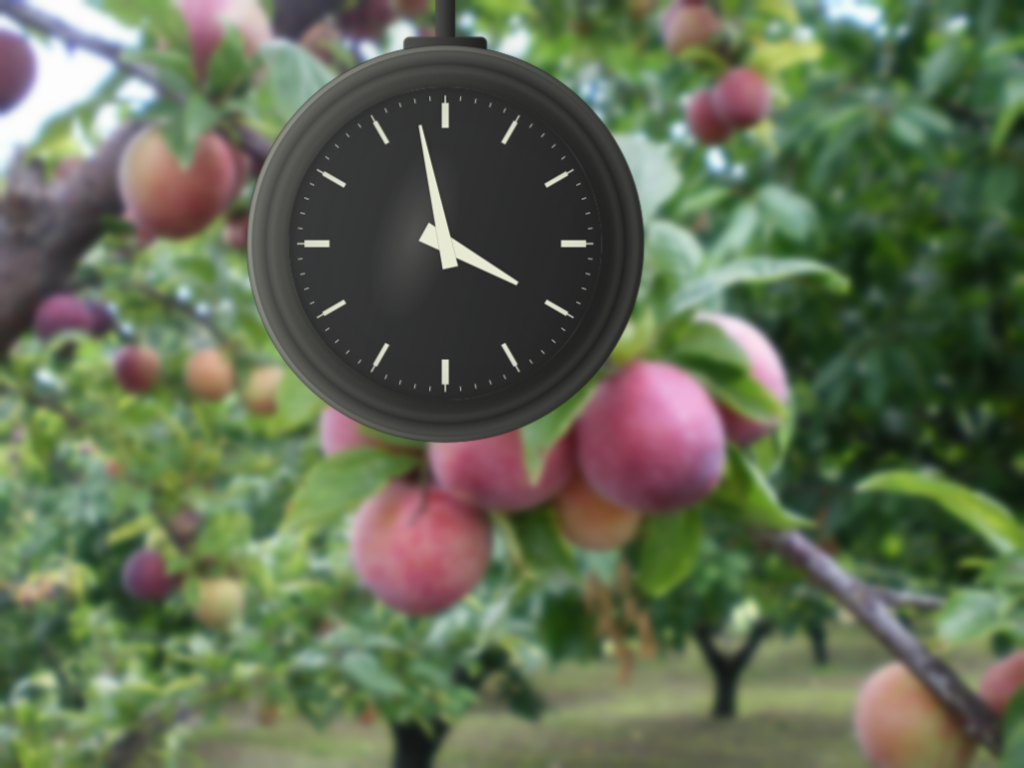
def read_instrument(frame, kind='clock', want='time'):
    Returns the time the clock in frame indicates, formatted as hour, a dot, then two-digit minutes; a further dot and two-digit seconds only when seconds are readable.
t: 3.58
